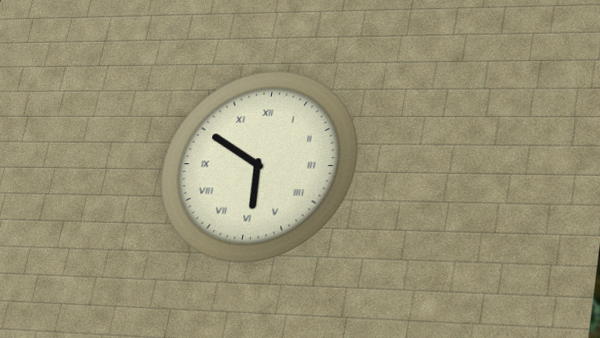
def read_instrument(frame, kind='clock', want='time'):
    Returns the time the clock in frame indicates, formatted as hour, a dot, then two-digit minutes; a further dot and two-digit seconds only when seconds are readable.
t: 5.50
